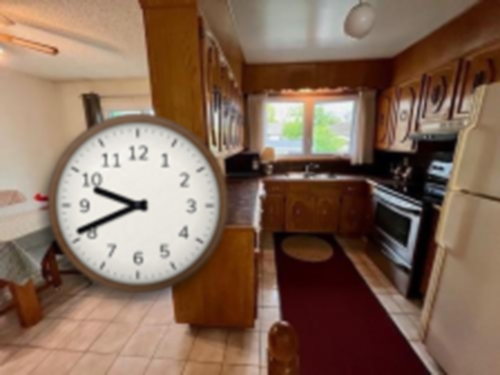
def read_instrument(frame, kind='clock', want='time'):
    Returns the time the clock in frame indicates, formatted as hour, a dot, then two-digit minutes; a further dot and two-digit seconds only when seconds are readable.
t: 9.41
